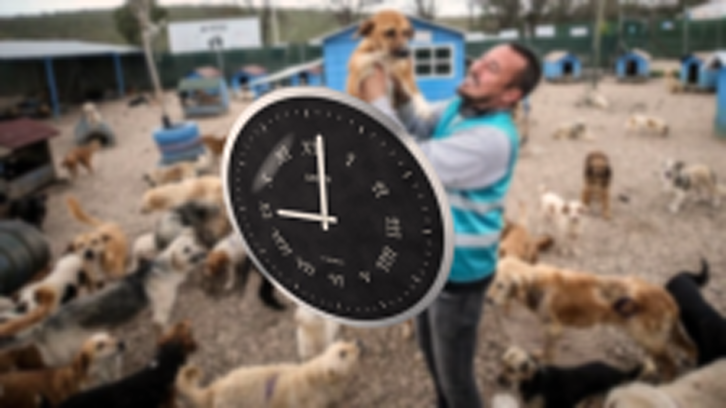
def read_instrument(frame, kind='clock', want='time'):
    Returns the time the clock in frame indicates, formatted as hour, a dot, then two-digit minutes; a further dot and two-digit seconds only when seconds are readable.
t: 9.01
